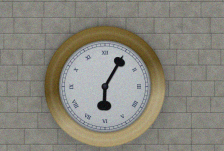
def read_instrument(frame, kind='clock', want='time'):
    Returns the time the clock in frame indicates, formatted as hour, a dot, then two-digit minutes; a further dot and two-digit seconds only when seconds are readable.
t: 6.05
